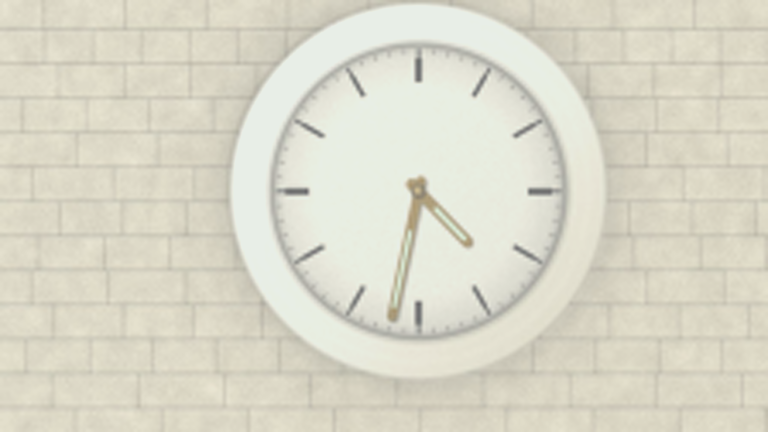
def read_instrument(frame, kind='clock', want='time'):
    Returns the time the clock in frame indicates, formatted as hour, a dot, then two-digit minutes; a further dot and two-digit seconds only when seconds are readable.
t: 4.32
